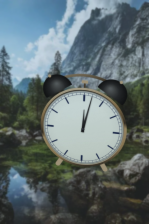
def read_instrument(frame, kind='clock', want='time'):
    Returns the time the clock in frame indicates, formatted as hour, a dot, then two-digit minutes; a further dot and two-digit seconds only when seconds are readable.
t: 12.02
